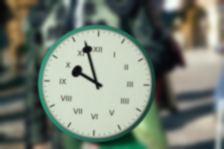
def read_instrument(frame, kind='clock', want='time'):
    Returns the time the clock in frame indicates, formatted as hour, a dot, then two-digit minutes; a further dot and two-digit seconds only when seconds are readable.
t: 9.57
